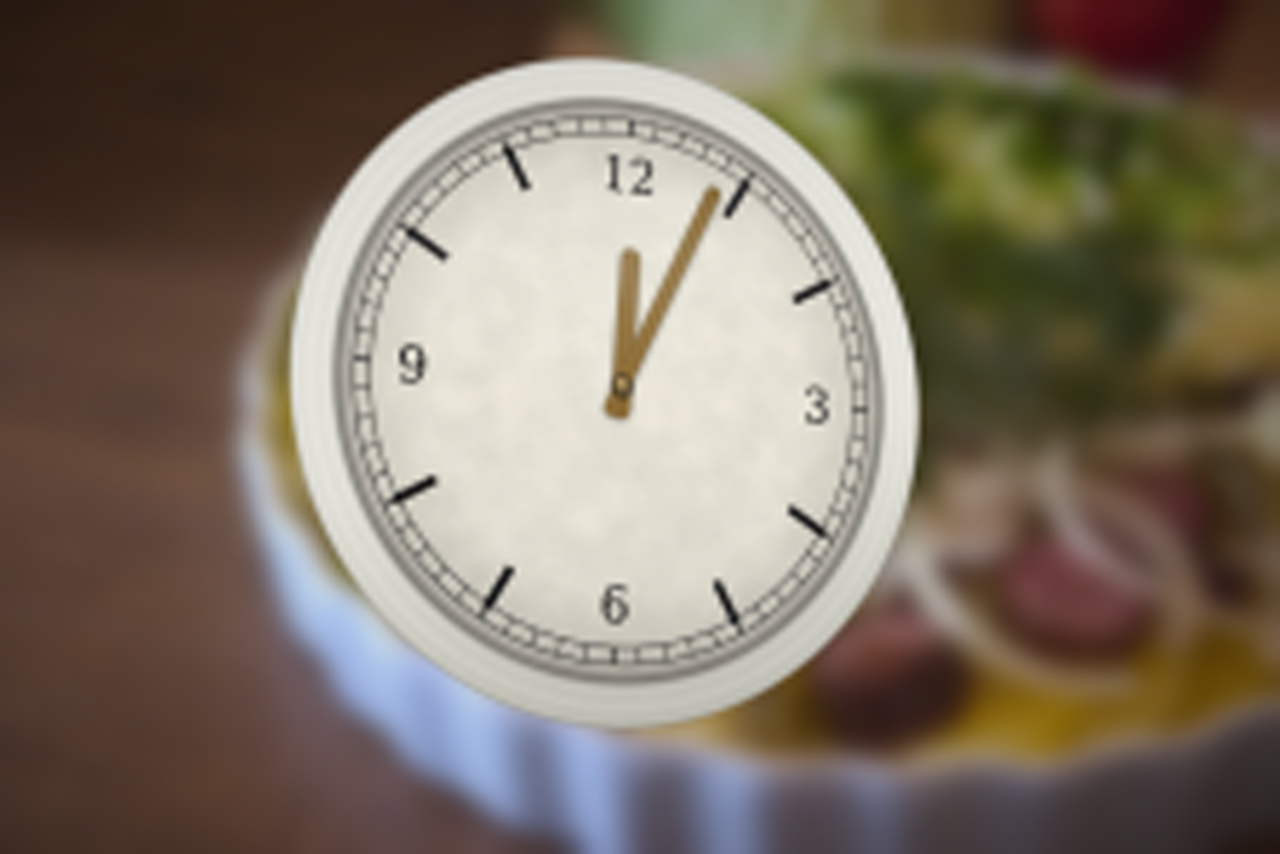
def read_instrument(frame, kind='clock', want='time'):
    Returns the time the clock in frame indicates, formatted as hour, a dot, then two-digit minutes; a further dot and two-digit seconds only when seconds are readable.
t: 12.04
